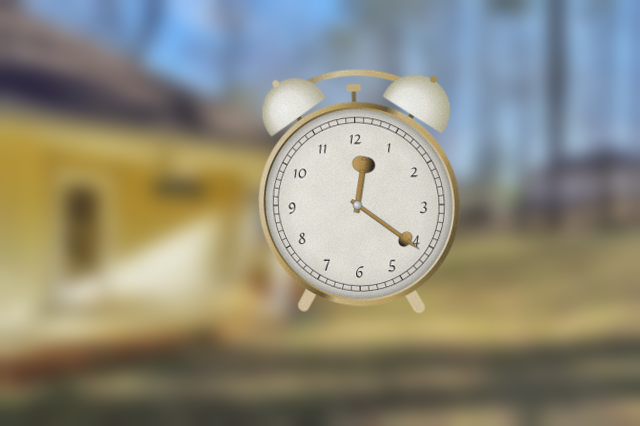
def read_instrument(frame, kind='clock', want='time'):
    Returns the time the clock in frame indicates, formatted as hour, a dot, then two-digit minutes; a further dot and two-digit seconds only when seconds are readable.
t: 12.21
